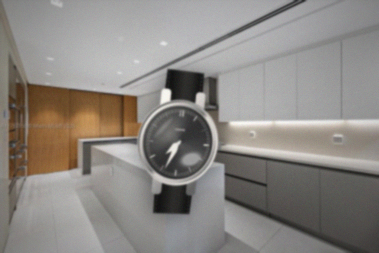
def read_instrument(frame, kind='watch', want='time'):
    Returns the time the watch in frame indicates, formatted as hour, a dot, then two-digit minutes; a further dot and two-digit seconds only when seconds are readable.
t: 7.34
